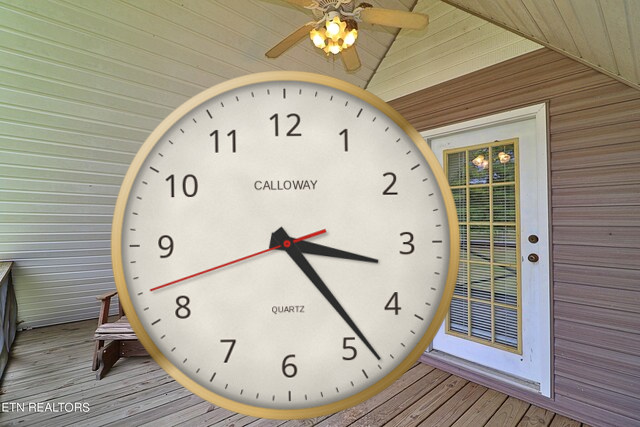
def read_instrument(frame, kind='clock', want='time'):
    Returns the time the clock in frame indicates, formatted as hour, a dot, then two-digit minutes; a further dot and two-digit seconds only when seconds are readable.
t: 3.23.42
